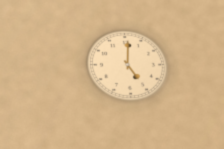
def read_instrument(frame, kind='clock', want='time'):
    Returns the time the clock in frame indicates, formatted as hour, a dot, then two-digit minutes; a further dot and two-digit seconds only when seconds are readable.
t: 5.01
